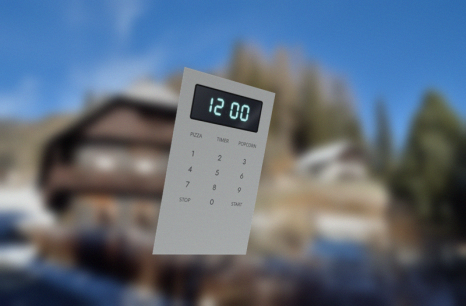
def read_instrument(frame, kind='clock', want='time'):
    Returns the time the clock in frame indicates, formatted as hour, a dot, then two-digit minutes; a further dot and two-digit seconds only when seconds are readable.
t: 12.00
